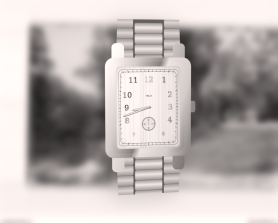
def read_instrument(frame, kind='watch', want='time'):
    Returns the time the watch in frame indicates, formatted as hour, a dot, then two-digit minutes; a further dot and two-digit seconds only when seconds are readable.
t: 8.42
